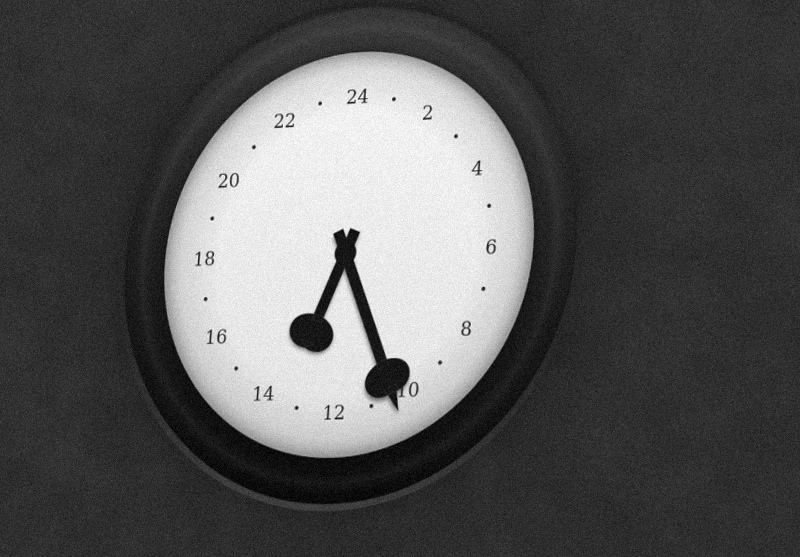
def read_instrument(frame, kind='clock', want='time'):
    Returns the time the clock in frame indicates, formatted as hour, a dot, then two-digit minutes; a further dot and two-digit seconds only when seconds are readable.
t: 13.26
